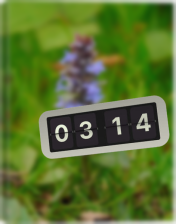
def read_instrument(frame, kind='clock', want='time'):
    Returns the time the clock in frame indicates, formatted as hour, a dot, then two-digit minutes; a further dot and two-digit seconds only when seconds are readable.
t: 3.14
